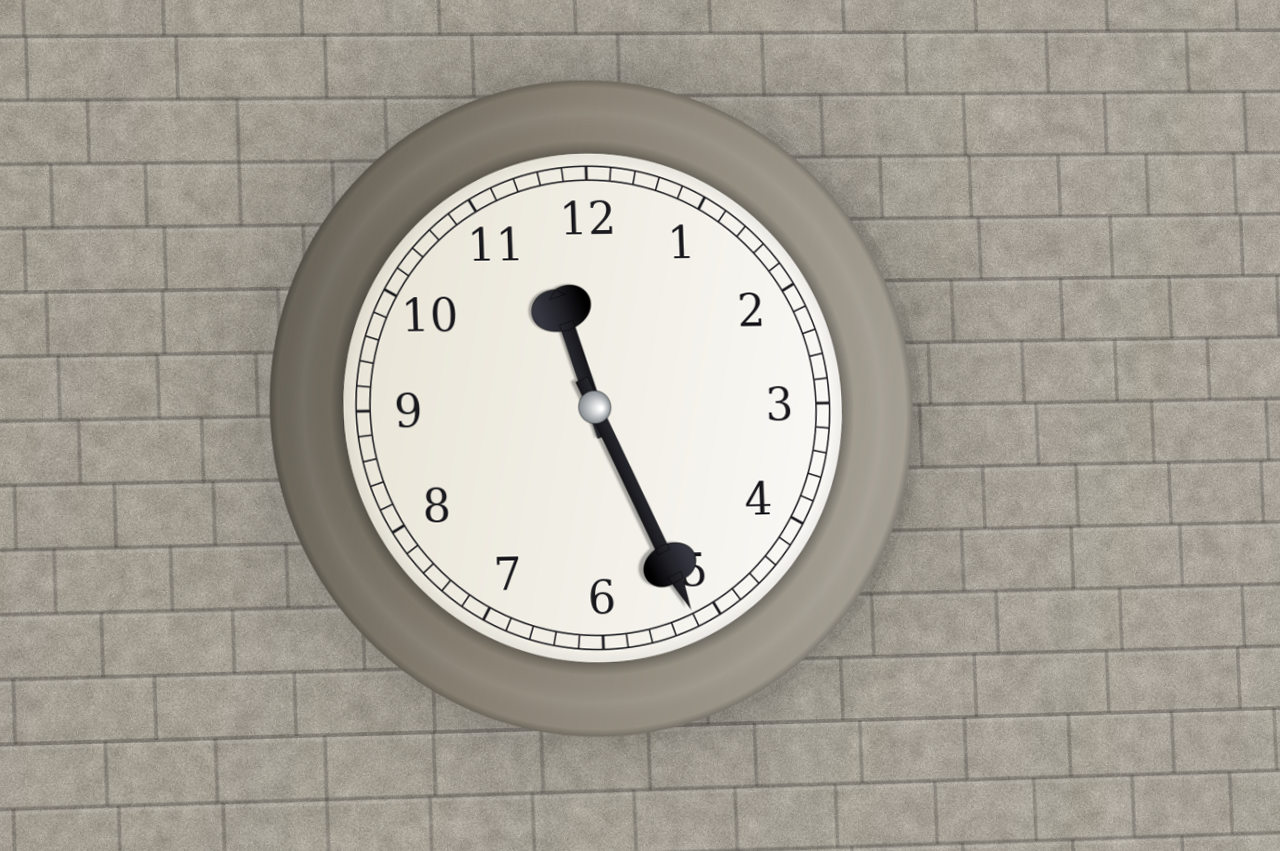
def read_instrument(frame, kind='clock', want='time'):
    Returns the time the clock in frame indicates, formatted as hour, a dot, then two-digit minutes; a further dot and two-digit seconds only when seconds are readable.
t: 11.26
